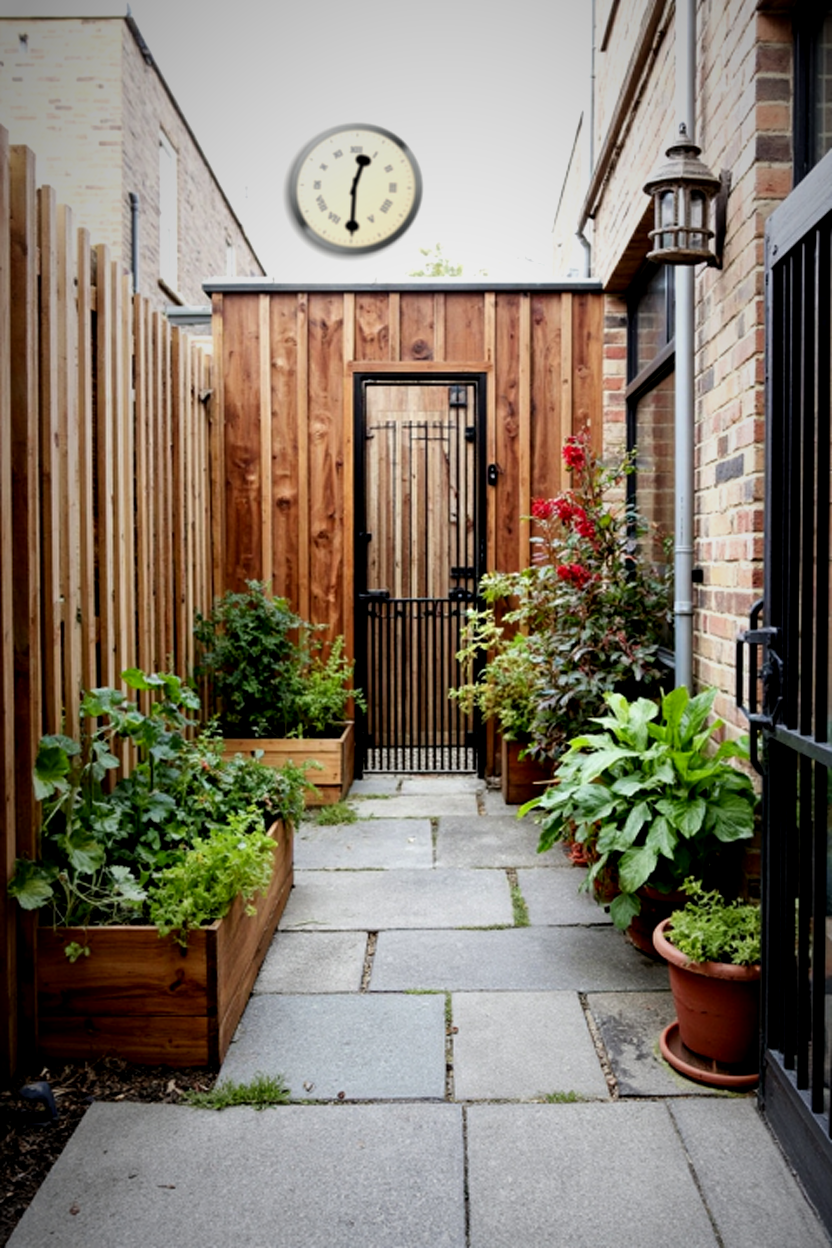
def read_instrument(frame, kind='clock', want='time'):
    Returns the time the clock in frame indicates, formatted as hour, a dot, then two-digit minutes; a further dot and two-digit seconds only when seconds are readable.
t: 12.30
